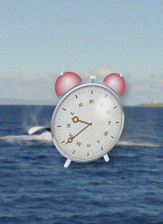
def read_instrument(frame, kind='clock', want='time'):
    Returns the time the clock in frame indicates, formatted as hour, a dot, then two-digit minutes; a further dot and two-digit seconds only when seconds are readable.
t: 9.39
